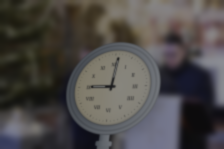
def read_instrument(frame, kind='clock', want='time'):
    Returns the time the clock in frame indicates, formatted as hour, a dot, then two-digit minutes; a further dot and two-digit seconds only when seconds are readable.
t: 9.01
